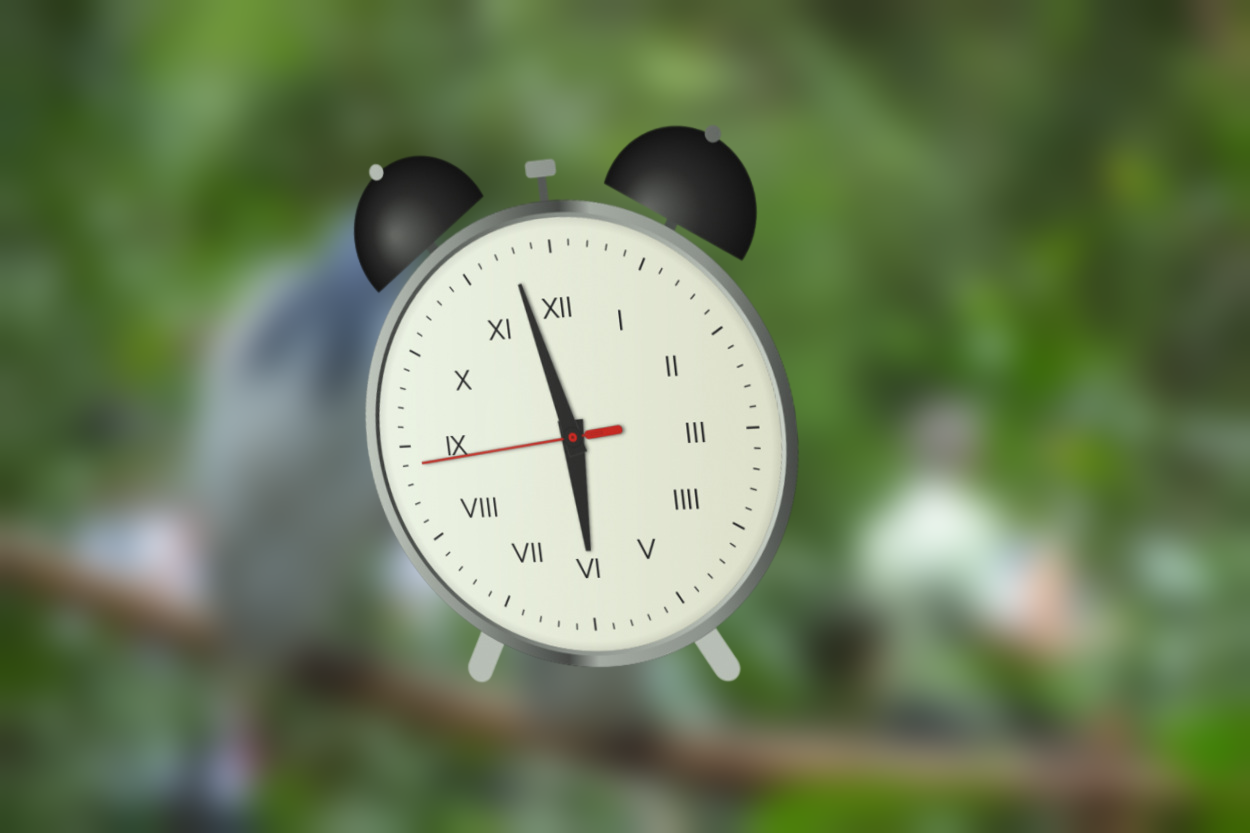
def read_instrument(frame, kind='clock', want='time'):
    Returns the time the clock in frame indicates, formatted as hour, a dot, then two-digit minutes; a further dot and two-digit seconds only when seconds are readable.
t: 5.57.44
